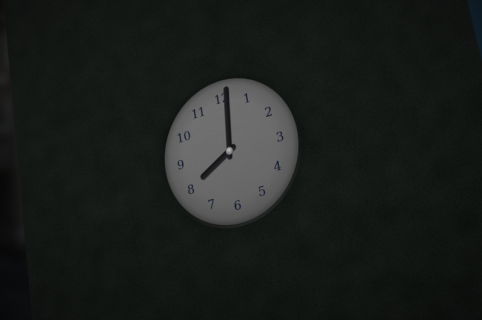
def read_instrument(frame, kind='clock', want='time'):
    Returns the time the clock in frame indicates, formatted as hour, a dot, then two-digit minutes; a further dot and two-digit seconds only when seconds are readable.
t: 8.01
